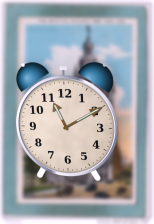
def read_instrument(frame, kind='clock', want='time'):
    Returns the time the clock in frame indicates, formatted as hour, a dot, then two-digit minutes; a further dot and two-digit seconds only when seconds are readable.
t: 11.10
